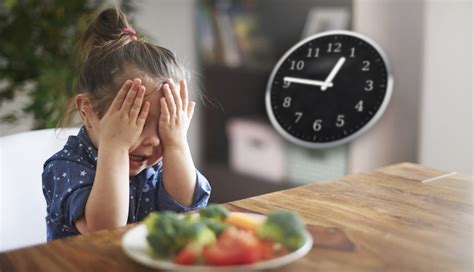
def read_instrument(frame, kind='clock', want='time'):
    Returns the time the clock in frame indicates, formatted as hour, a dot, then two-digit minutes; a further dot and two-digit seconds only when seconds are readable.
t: 12.46
